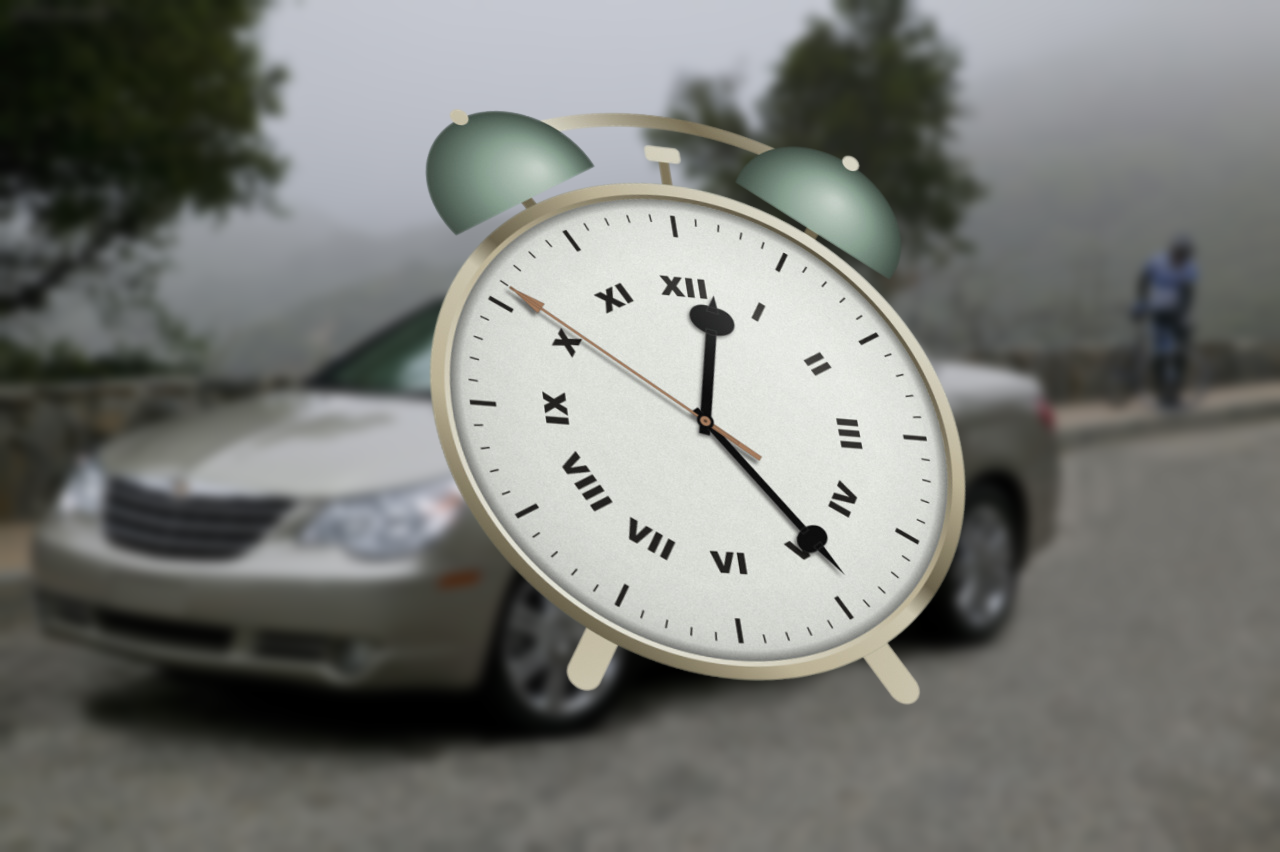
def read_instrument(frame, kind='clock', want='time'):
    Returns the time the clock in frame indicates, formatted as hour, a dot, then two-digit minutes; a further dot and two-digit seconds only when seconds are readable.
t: 12.23.51
